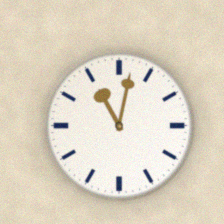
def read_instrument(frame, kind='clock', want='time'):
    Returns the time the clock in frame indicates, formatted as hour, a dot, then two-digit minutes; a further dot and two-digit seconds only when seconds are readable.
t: 11.02
